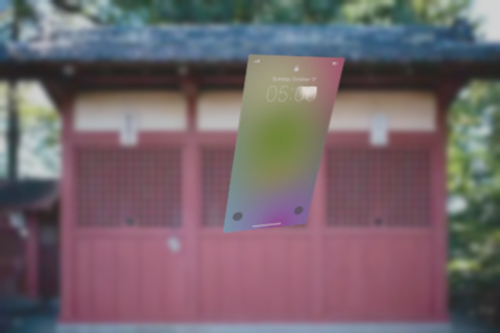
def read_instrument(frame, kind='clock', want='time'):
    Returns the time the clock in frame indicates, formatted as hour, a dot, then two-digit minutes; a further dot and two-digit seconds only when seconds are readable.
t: 5.00
